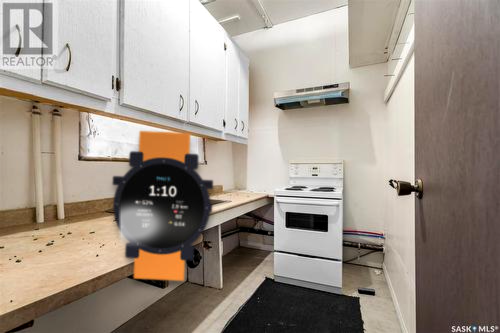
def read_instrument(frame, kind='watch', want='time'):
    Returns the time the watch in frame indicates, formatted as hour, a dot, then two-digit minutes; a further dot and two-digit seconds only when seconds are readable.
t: 1.10
